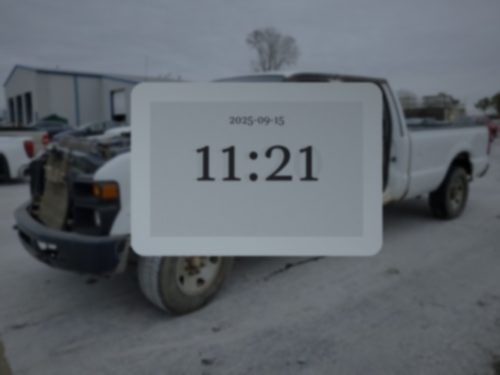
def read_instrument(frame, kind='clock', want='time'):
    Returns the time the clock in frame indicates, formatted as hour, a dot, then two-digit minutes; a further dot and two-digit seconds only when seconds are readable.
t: 11.21
